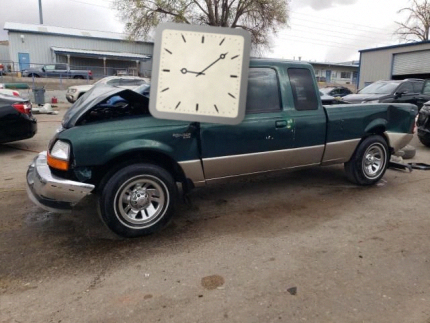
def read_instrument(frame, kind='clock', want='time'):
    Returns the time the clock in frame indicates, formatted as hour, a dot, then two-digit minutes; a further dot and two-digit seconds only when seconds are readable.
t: 9.08
